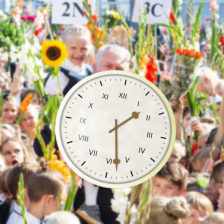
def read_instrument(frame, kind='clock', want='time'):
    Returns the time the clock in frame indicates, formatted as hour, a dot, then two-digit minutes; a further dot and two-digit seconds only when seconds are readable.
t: 1.28
